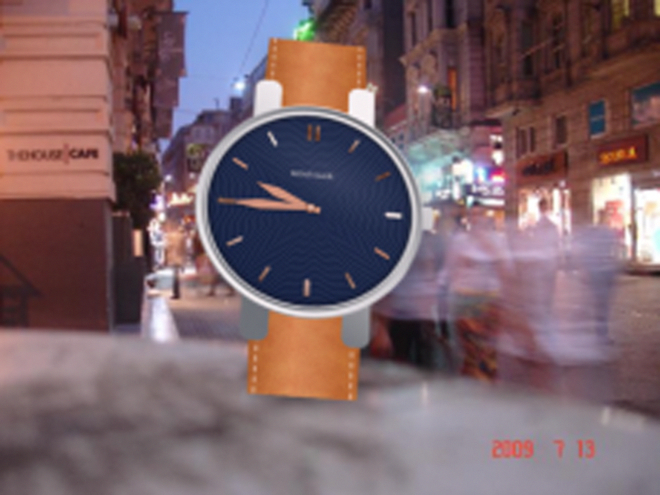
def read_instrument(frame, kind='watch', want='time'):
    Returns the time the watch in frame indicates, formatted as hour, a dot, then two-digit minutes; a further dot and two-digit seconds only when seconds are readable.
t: 9.45
